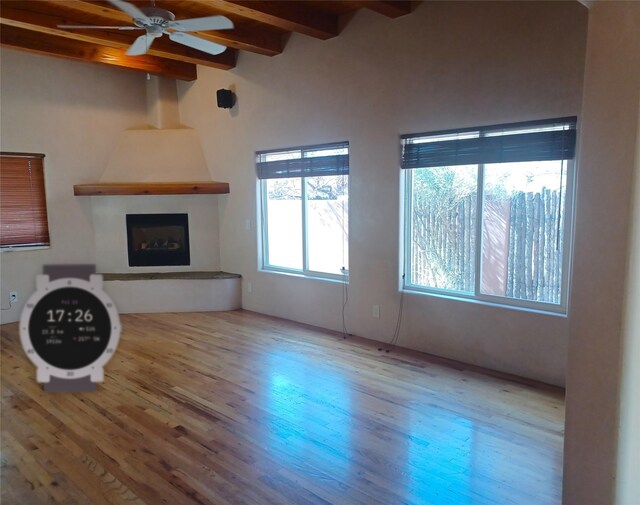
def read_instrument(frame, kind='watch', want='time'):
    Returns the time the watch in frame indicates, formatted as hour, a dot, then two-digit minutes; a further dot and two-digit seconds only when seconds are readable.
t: 17.26
